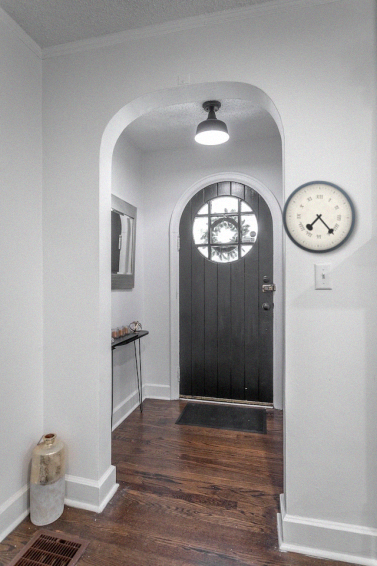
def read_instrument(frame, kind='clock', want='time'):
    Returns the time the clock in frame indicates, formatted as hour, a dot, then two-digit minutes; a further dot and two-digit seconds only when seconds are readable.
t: 7.23
